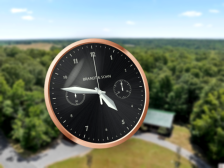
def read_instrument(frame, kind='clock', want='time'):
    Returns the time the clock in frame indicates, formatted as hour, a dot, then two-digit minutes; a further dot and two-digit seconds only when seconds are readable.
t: 4.47
